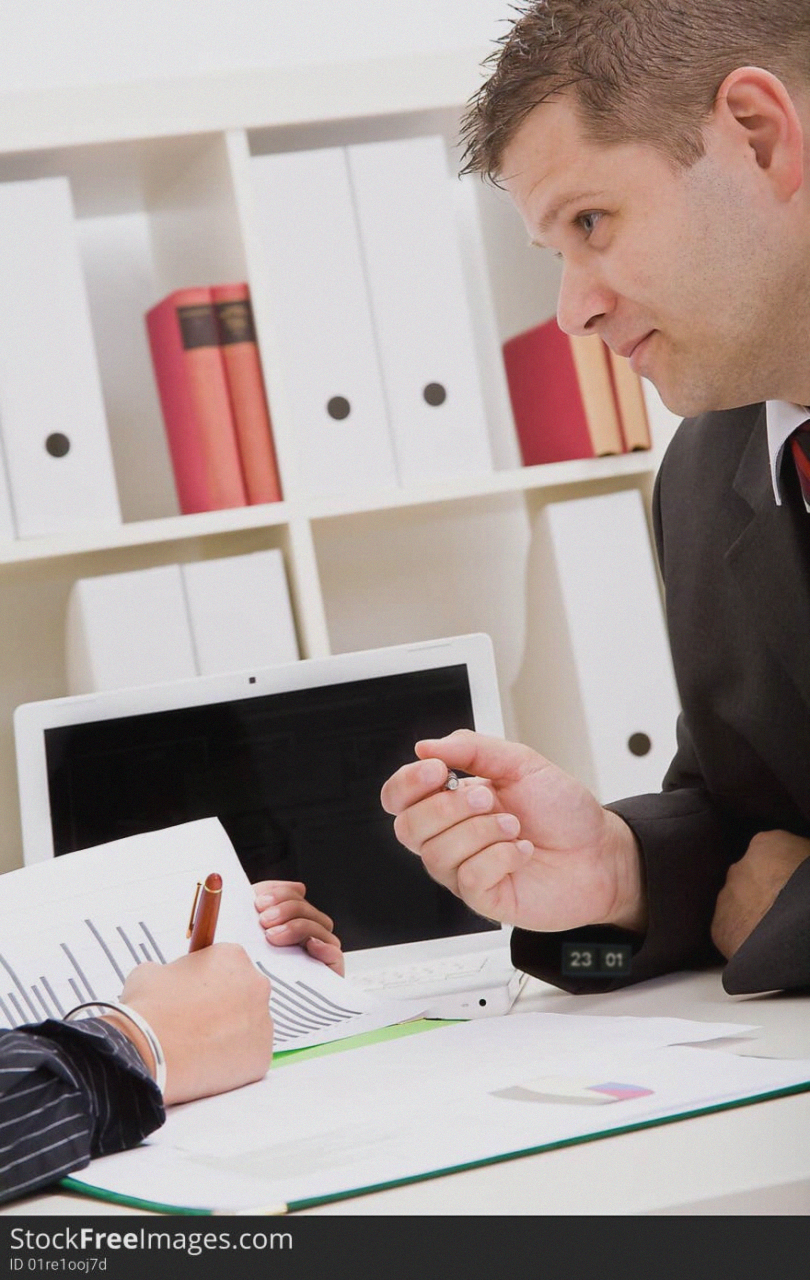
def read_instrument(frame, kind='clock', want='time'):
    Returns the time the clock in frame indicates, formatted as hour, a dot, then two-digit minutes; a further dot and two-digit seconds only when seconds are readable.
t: 23.01
